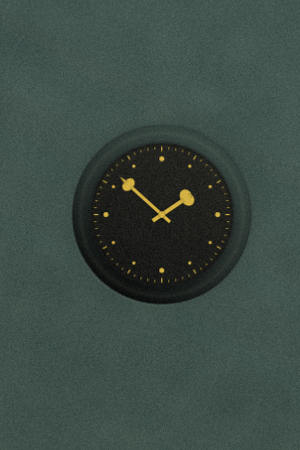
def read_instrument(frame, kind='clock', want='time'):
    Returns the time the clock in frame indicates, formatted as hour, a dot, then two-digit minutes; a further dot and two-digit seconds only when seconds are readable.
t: 1.52
